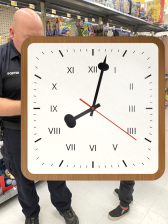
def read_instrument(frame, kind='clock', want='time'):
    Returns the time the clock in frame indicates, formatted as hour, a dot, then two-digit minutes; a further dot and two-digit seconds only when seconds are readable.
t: 8.02.21
